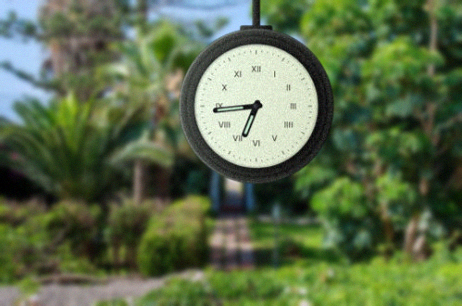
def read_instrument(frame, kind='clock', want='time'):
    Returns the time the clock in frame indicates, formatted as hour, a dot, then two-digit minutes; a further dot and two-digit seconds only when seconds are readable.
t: 6.44
